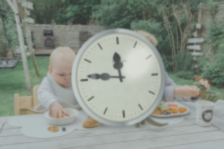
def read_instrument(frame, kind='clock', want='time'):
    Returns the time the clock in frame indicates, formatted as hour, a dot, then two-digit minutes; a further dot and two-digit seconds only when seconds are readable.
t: 11.46
